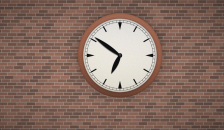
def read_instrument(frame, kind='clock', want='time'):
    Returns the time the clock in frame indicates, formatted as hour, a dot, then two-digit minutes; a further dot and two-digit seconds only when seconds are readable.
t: 6.51
